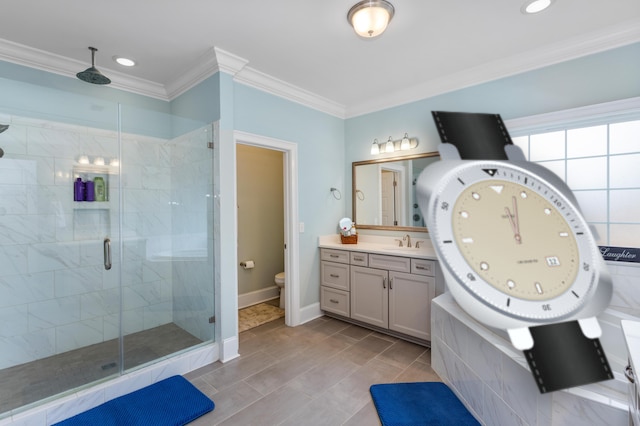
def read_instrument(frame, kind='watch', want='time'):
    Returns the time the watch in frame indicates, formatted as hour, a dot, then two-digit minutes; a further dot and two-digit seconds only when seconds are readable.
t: 12.03
